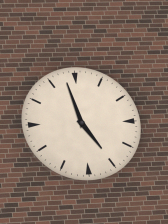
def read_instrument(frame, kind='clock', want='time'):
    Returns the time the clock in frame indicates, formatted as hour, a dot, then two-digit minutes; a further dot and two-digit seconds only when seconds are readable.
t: 4.58
